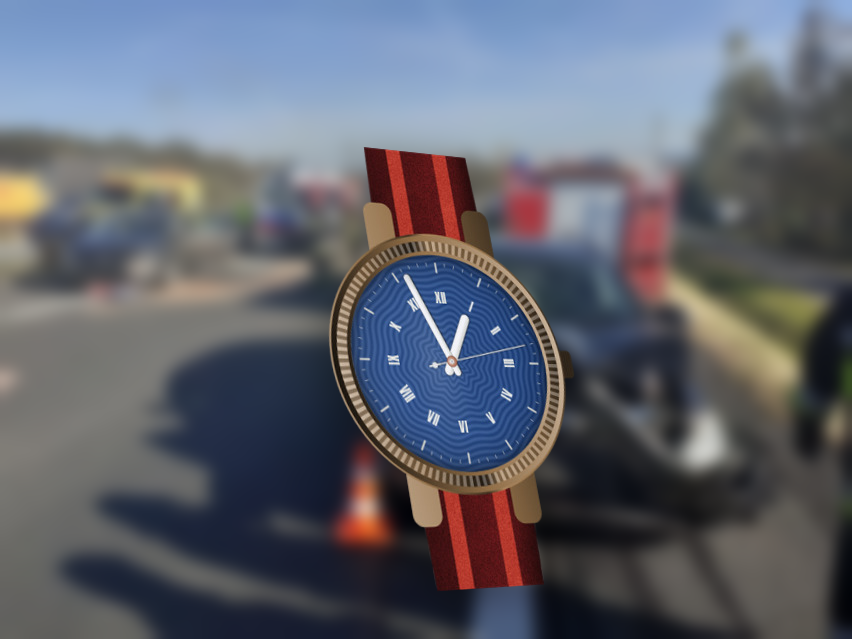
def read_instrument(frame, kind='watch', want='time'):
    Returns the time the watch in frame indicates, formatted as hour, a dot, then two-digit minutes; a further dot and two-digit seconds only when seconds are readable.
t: 12.56.13
